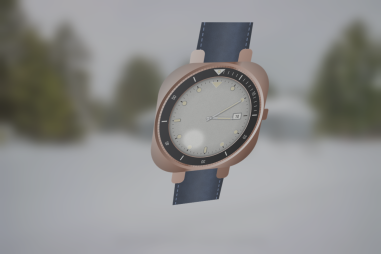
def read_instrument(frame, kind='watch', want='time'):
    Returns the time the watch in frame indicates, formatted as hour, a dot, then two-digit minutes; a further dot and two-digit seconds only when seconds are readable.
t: 3.10
